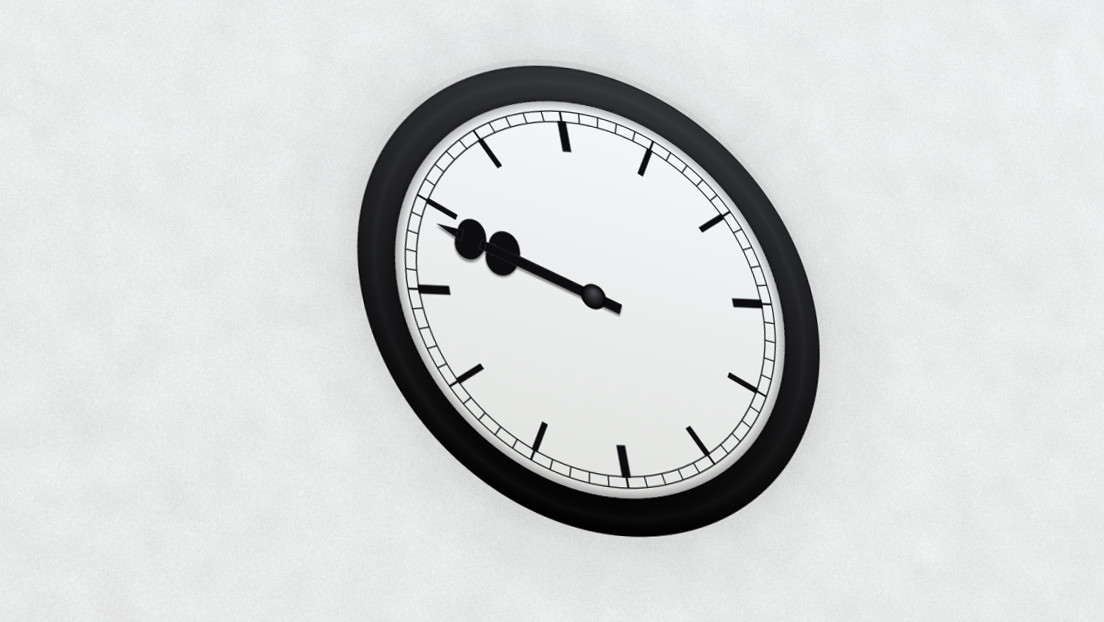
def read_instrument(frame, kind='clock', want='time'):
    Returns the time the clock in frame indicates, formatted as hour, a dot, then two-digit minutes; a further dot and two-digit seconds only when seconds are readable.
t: 9.49
